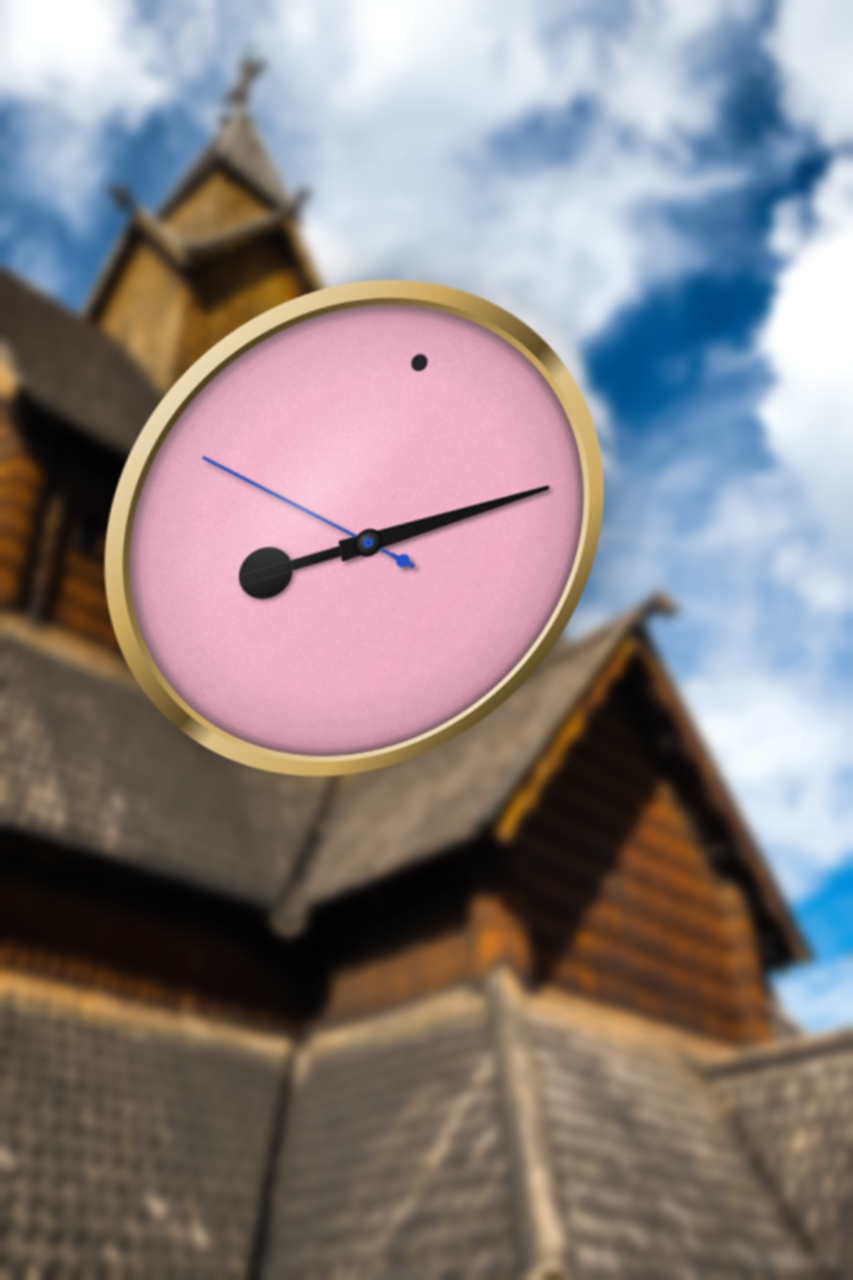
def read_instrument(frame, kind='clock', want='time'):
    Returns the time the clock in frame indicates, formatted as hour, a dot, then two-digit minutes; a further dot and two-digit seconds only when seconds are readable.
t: 8.10.48
